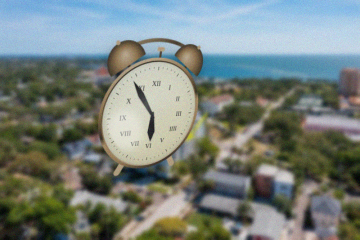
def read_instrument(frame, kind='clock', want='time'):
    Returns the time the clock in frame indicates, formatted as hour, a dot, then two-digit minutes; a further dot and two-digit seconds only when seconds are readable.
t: 5.54
